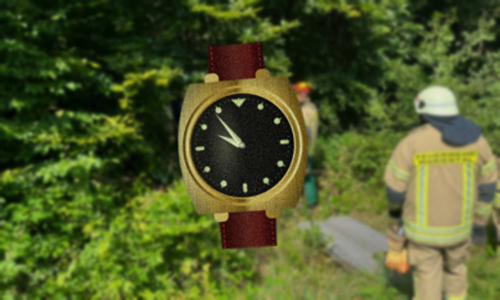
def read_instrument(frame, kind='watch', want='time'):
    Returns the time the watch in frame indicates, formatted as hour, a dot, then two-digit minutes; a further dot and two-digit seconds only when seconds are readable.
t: 9.54
